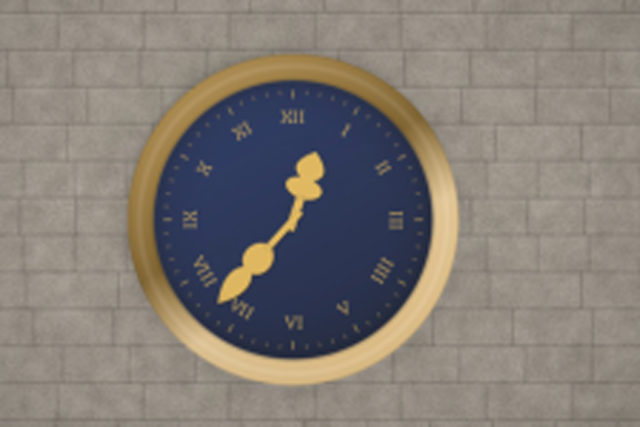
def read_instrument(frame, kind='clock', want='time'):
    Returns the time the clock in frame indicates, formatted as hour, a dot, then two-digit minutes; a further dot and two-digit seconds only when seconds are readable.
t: 12.37
